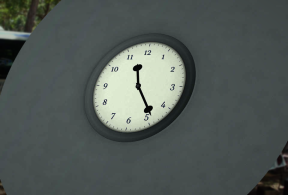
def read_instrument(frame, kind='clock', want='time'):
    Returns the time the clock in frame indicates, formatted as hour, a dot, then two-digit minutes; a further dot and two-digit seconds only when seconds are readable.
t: 11.24
